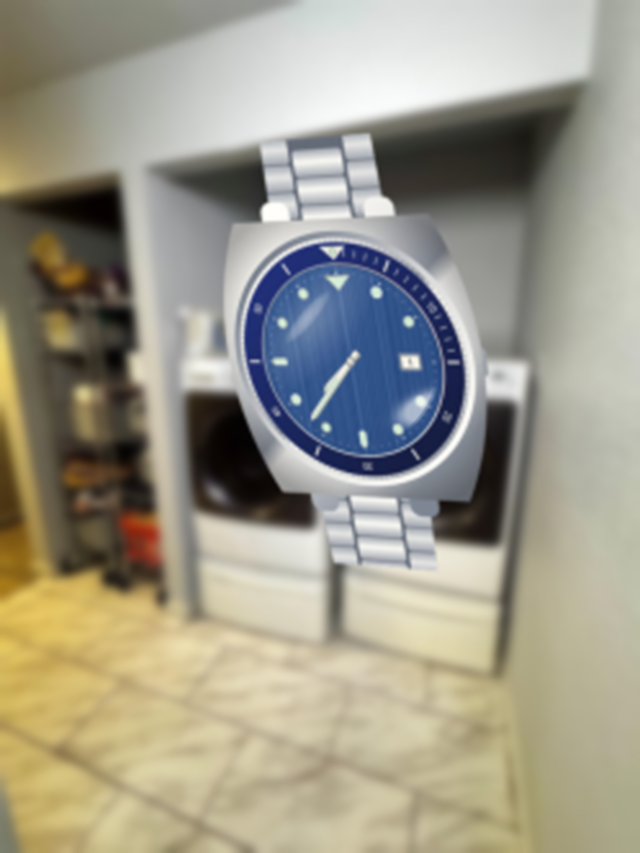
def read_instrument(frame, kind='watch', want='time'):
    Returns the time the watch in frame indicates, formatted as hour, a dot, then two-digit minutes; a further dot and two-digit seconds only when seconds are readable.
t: 7.37
